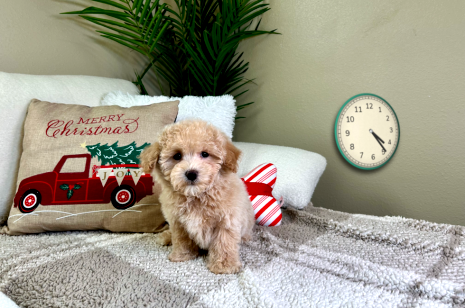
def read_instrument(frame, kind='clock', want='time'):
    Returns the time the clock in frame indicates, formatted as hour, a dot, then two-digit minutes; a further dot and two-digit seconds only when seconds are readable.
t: 4.24
